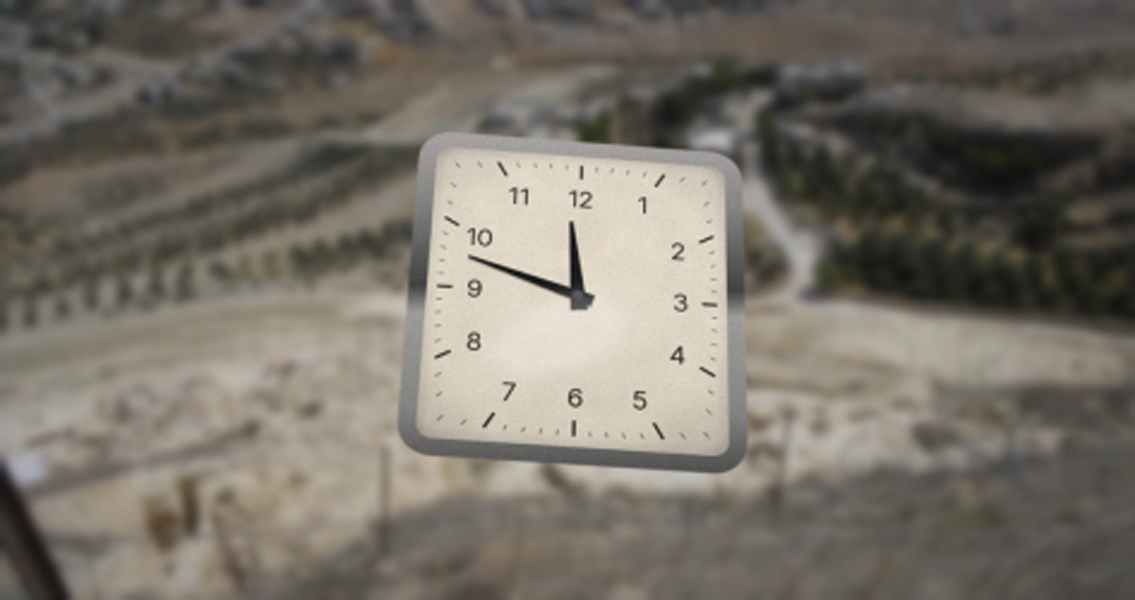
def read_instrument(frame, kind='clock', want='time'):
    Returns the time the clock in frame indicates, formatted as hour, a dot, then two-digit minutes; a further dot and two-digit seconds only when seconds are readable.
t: 11.48
